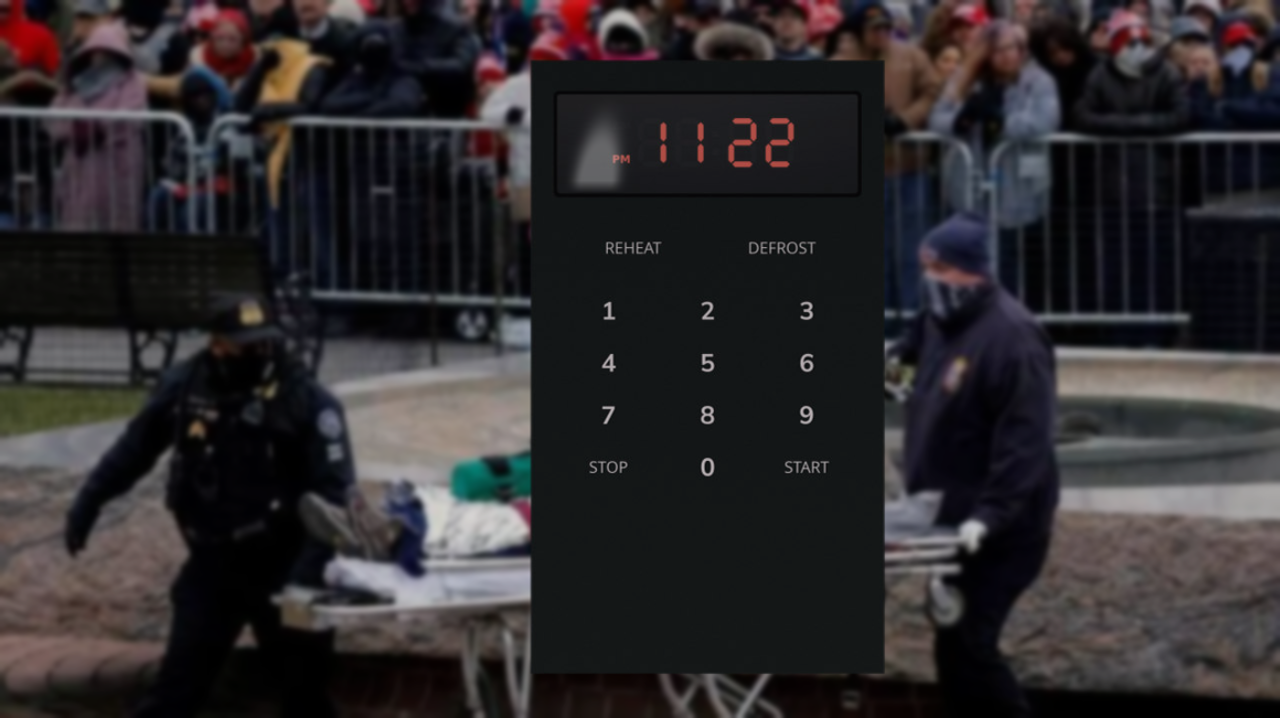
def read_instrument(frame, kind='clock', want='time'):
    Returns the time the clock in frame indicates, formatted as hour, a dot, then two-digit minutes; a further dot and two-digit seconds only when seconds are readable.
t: 11.22
